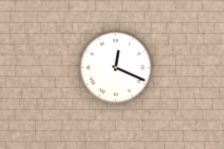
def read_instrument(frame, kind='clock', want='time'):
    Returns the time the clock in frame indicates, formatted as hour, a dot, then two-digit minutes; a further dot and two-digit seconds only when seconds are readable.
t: 12.19
